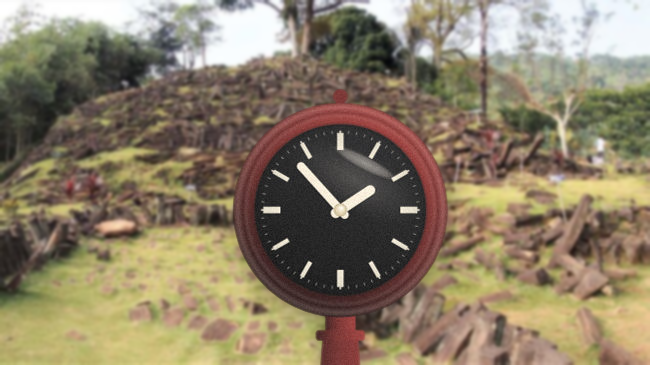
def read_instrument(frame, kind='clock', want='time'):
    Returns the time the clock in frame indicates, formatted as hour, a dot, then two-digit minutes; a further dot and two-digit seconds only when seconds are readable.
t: 1.53
